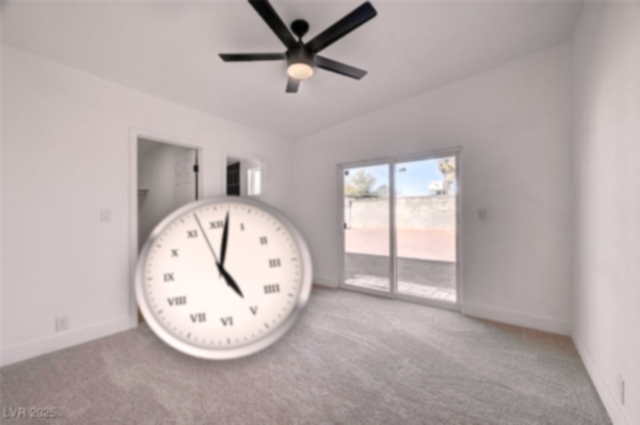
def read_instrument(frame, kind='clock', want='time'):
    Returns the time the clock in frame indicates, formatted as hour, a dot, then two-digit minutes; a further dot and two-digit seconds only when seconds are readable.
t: 5.01.57
